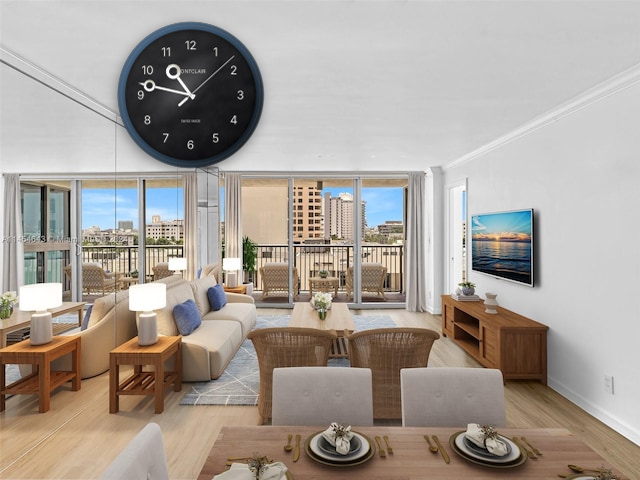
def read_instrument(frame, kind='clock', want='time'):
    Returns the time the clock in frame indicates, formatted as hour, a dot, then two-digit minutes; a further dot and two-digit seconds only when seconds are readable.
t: 10.47.08
